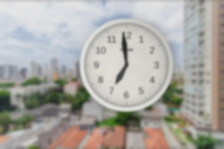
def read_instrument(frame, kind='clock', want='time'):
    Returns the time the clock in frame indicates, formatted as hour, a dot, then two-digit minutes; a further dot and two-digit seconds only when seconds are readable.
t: 6.59
